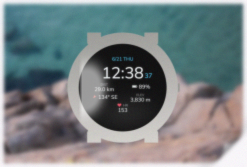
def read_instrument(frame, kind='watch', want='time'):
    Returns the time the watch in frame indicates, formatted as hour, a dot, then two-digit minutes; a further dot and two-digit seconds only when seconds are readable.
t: 12.38
